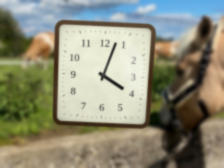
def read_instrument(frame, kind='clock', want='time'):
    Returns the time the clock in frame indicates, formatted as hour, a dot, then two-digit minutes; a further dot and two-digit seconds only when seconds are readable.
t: 4.03
